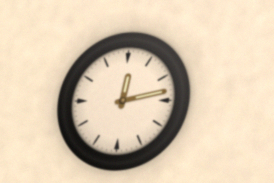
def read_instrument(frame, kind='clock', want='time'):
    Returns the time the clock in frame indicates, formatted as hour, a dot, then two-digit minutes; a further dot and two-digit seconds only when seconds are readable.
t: 12.13
